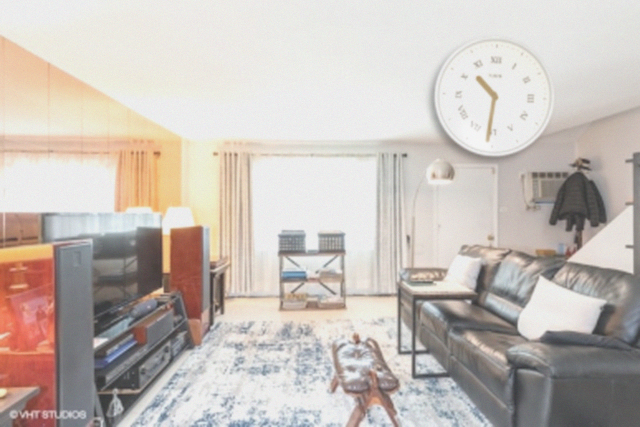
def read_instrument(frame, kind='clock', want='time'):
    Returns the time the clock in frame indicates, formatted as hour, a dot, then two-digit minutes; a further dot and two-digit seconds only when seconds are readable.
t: 10.31
